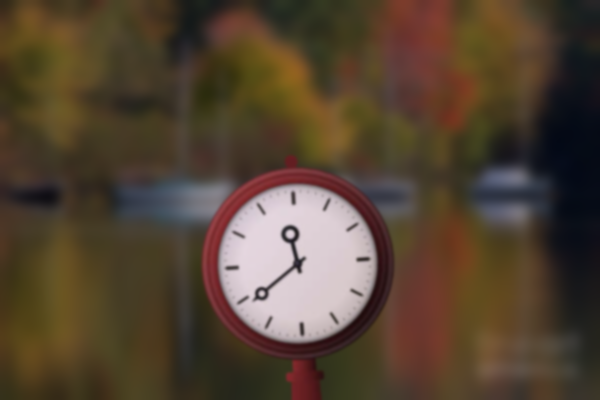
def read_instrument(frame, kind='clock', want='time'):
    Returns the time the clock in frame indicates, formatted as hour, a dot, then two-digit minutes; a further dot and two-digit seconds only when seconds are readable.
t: 11.39
